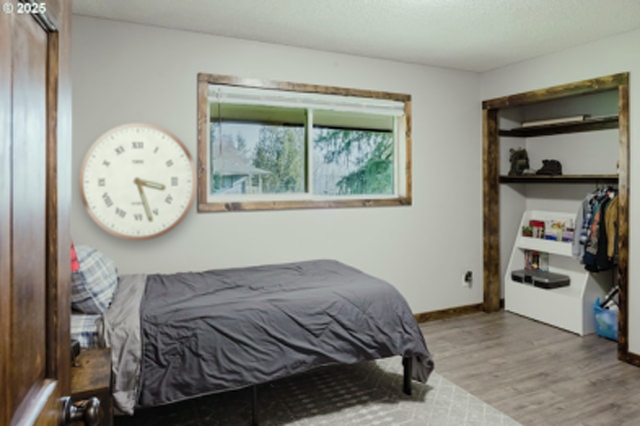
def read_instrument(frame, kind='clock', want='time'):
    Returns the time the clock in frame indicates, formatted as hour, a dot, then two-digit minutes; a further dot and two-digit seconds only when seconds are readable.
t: 3.27
